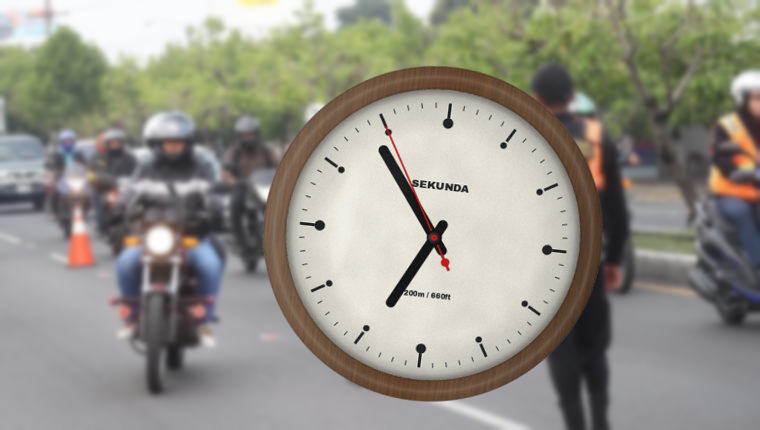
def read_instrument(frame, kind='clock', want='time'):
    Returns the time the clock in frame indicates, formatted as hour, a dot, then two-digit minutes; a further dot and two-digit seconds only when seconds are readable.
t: 6.53.55
